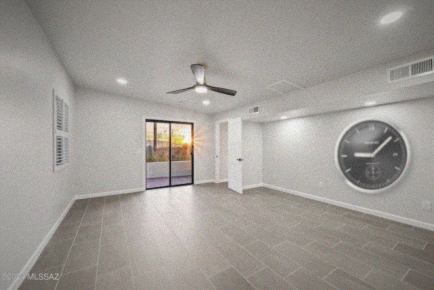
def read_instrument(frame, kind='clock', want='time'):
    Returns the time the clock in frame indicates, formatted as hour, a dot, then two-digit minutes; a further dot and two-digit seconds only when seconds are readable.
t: 9.08
